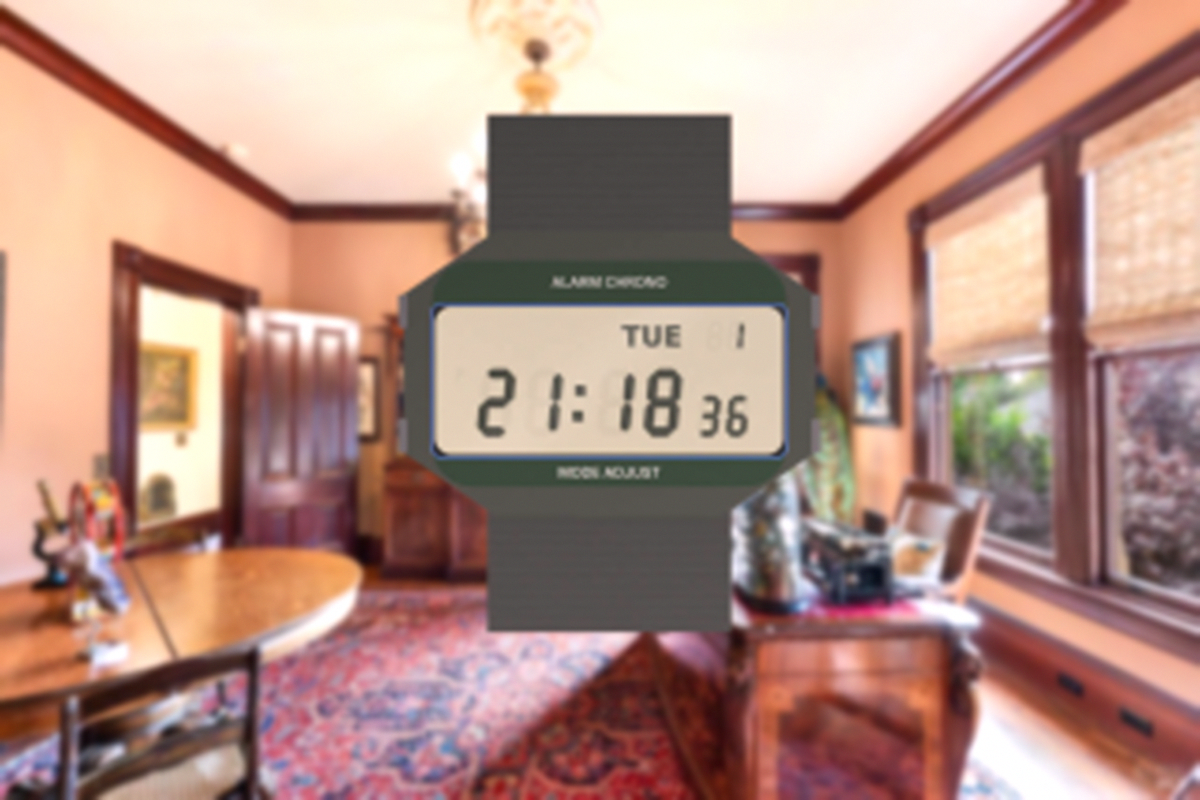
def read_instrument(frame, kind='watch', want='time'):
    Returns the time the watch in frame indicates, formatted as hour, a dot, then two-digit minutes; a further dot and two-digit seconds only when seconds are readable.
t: 21.18.36
